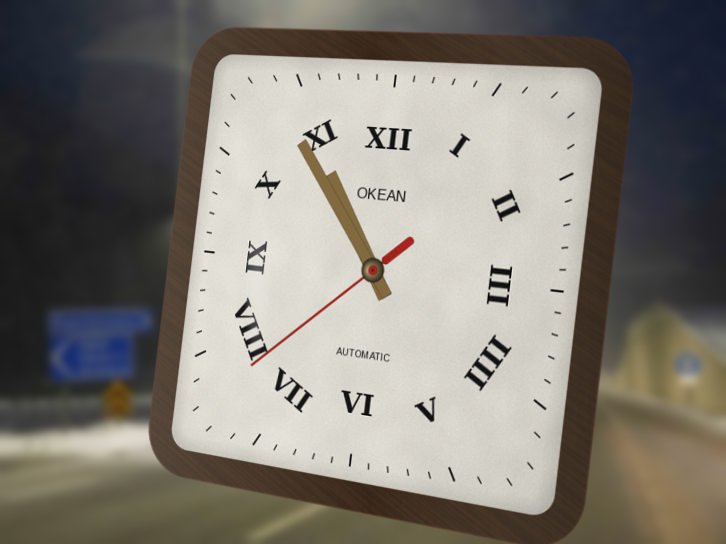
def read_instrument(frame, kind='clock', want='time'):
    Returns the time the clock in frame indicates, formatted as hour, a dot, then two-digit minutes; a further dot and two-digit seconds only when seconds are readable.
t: 10.53.38
